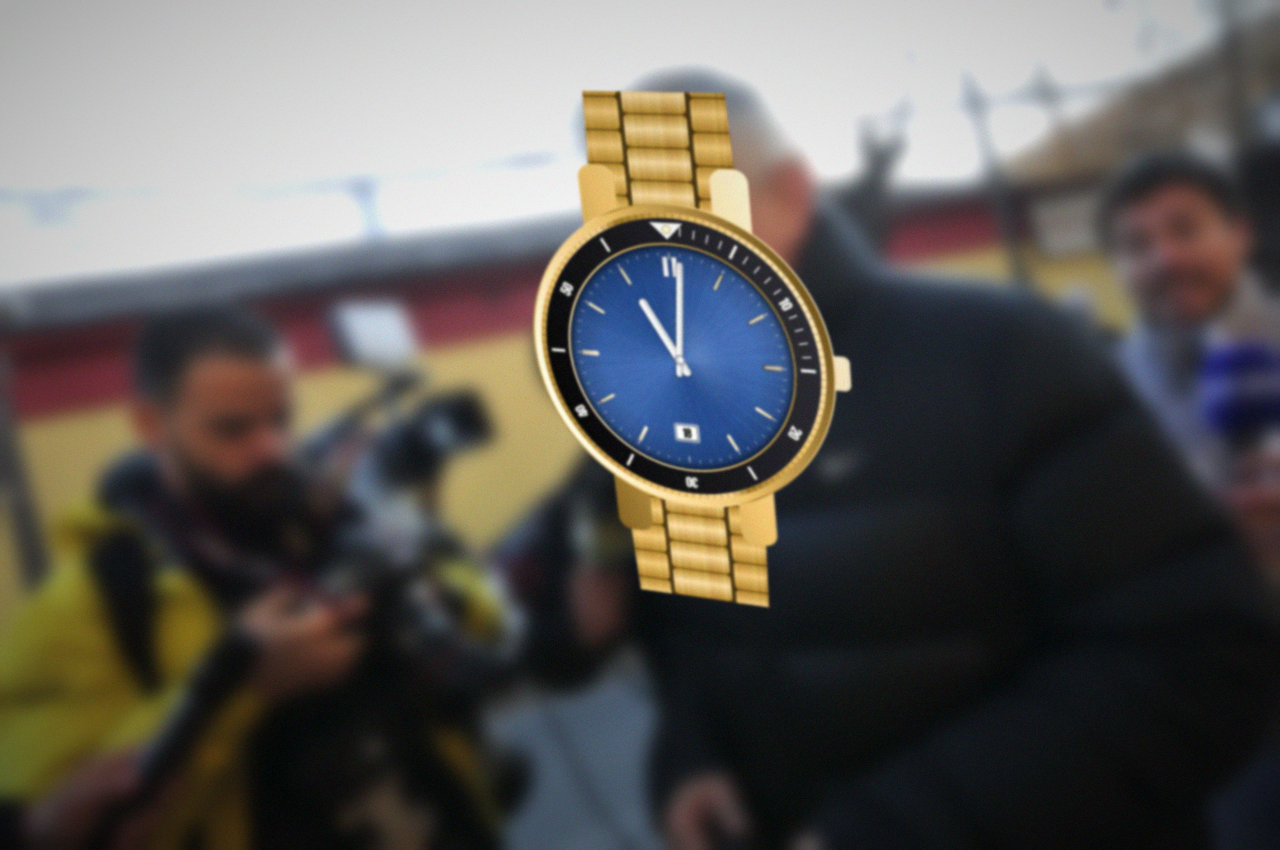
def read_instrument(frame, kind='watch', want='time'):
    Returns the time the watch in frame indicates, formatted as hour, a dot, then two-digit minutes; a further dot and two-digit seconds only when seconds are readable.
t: 11.01
